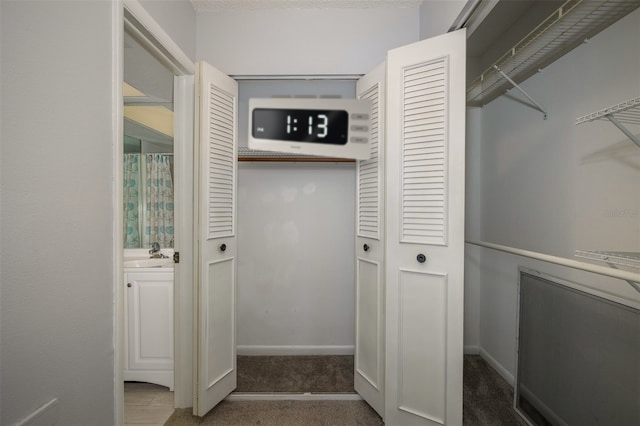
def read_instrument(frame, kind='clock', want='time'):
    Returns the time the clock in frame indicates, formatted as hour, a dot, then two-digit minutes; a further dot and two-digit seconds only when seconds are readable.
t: 1.13
